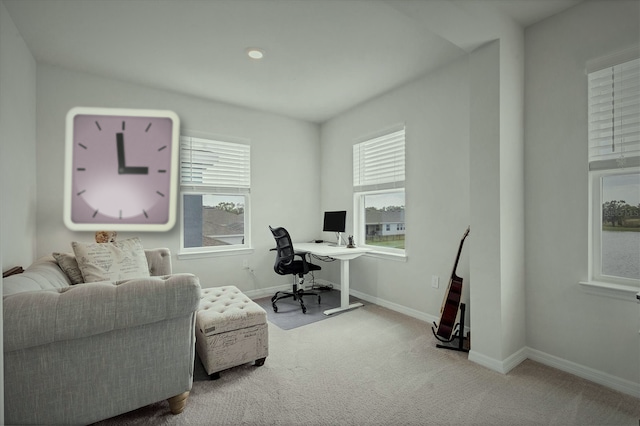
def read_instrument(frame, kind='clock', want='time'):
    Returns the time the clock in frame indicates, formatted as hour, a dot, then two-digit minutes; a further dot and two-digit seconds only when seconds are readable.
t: 2.59
